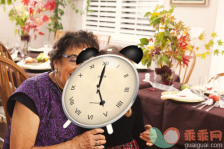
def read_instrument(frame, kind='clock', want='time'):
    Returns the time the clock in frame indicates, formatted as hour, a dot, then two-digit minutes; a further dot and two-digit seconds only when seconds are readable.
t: 5.00
